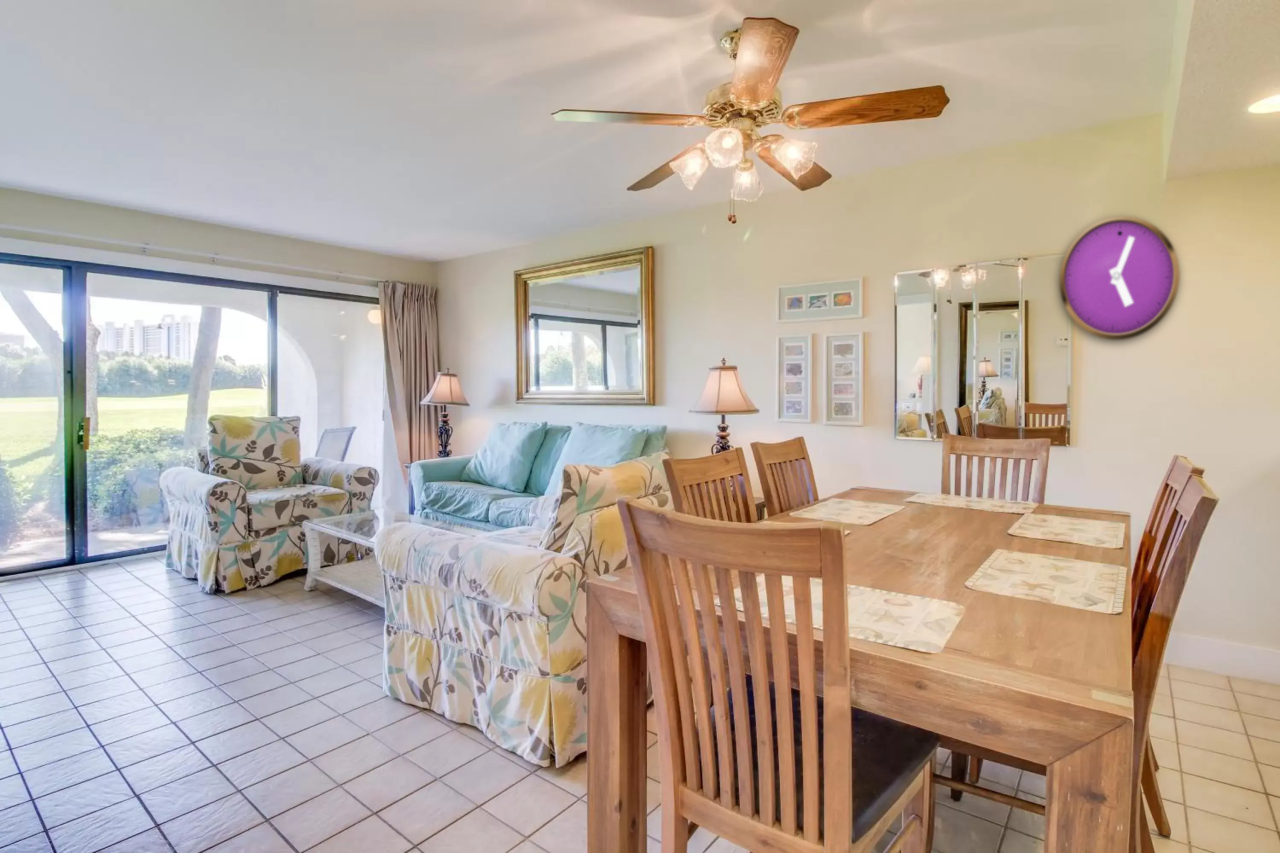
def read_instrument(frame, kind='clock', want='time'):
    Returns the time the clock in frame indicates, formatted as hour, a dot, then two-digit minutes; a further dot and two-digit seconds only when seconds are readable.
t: 5.03
